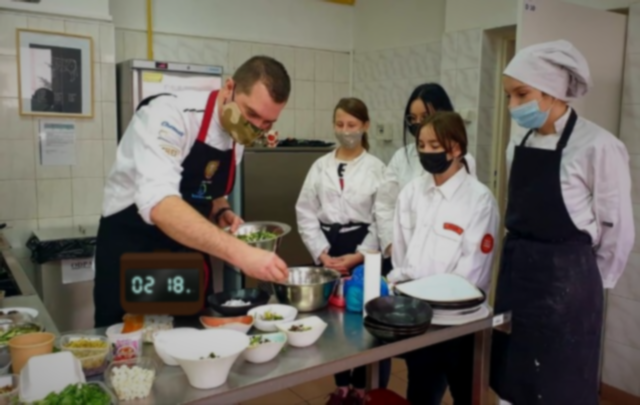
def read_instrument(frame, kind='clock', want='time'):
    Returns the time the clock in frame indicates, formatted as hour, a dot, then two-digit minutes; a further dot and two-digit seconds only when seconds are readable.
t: 2.18
